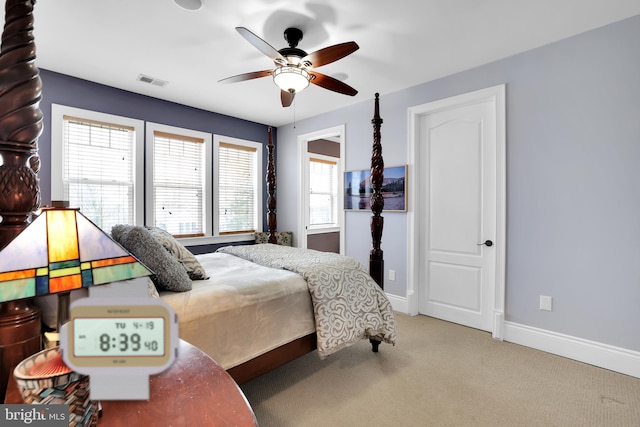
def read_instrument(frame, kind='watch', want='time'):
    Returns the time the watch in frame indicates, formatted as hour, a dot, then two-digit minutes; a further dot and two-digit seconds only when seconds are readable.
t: 8.39.40
